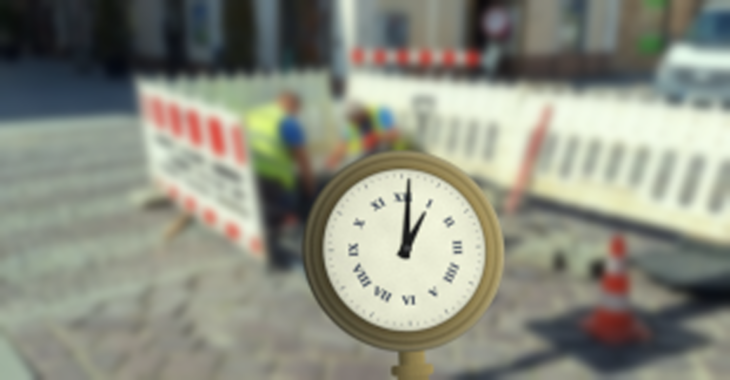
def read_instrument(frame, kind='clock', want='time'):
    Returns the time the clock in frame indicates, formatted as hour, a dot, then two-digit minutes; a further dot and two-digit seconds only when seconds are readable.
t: 1.01
